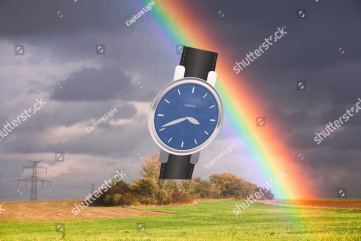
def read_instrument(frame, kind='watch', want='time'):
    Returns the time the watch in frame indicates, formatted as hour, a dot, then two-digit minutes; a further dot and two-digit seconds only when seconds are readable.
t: 3.41
